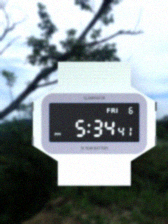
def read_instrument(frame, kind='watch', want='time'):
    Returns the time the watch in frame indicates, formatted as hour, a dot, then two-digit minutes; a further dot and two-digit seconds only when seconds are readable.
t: 5.34.41
